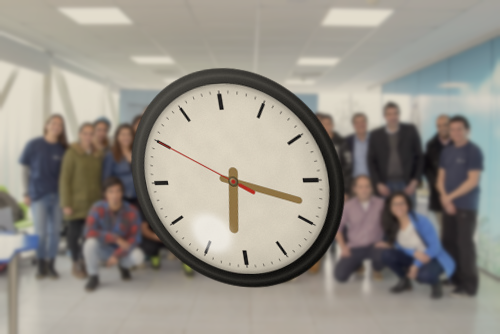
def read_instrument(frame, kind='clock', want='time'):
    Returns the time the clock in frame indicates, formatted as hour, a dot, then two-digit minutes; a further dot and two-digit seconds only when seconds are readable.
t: 6.17.50
